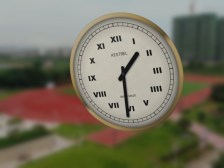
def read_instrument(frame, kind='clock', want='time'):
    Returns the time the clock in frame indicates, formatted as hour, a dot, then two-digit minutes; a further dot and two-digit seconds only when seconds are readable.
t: 1.31
